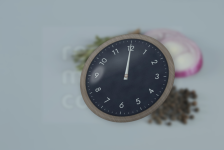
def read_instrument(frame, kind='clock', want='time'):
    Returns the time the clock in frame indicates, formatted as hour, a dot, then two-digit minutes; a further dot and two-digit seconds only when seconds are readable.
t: 12.00
